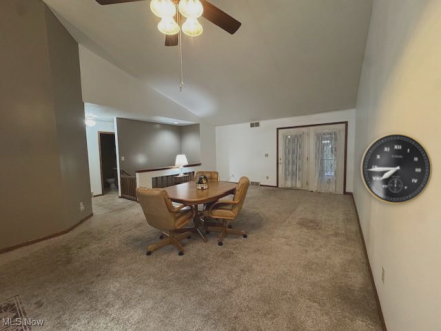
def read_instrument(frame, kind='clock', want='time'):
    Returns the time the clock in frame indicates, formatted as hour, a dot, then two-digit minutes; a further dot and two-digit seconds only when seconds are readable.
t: 7.44
